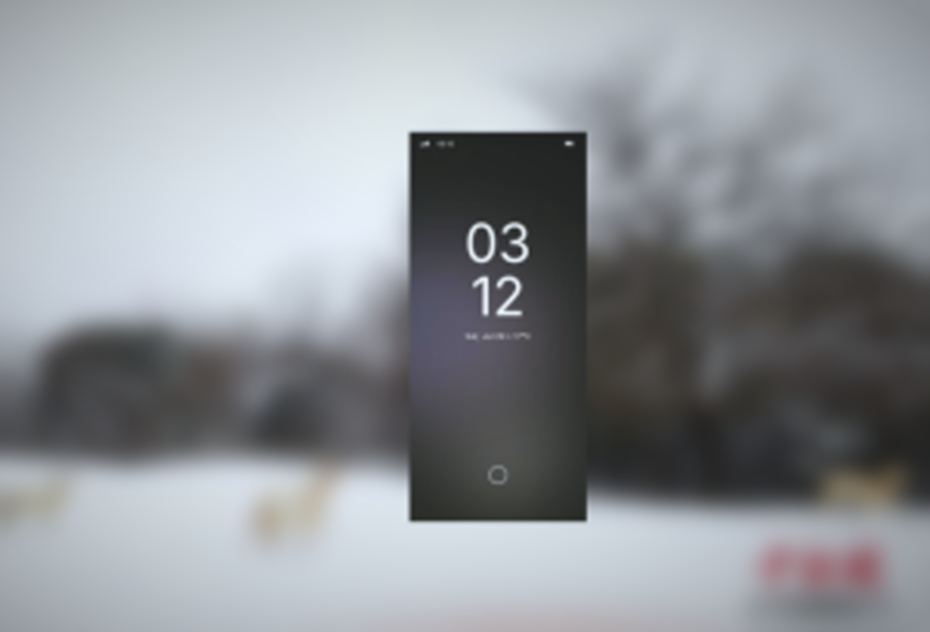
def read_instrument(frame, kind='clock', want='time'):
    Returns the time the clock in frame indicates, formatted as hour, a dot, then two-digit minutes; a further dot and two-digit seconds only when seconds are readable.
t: 3.12
